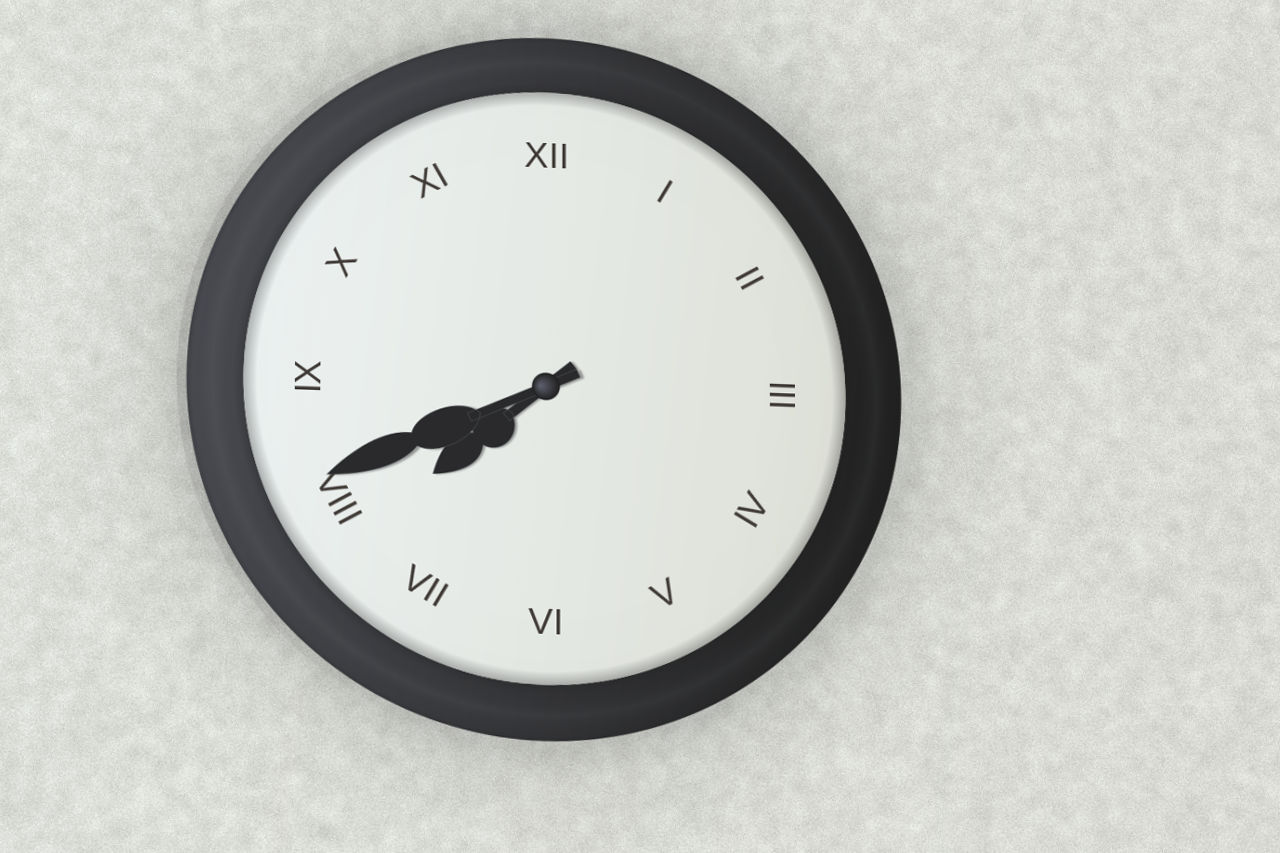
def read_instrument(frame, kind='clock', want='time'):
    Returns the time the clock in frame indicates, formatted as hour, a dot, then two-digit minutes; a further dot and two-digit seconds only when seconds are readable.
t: 7.41
